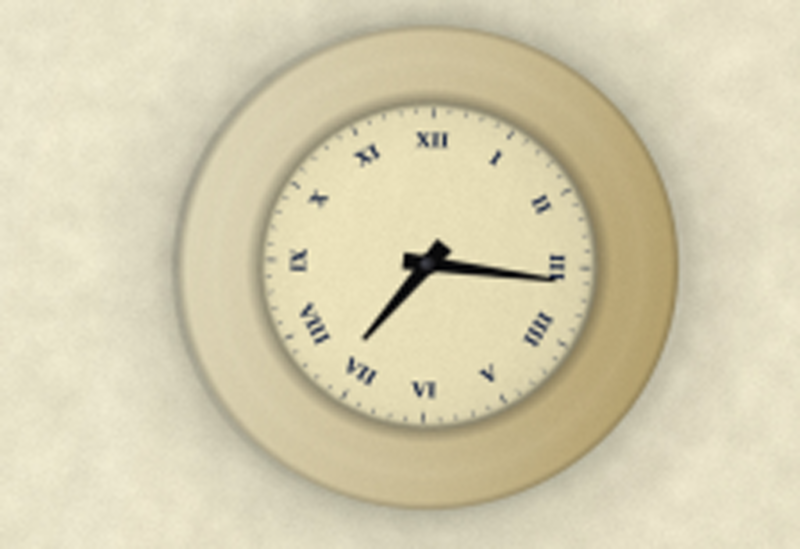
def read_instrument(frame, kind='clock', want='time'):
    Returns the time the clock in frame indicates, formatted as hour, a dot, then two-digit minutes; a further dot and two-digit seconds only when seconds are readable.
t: 7.16
